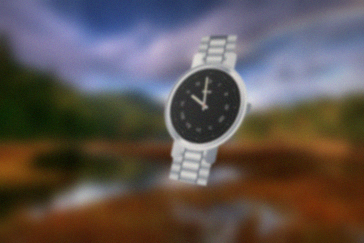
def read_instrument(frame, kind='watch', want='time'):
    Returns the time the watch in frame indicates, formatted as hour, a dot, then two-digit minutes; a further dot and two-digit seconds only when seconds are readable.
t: 9.59
